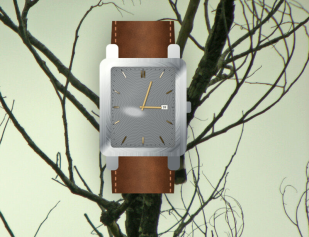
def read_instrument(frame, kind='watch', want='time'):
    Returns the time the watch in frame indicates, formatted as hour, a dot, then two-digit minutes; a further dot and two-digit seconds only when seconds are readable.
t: 3.03
